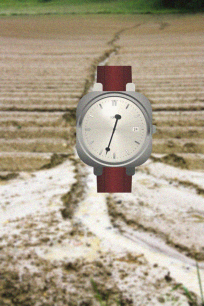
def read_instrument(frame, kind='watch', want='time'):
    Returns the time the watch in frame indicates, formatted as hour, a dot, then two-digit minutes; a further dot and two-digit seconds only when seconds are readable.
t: 12.33
